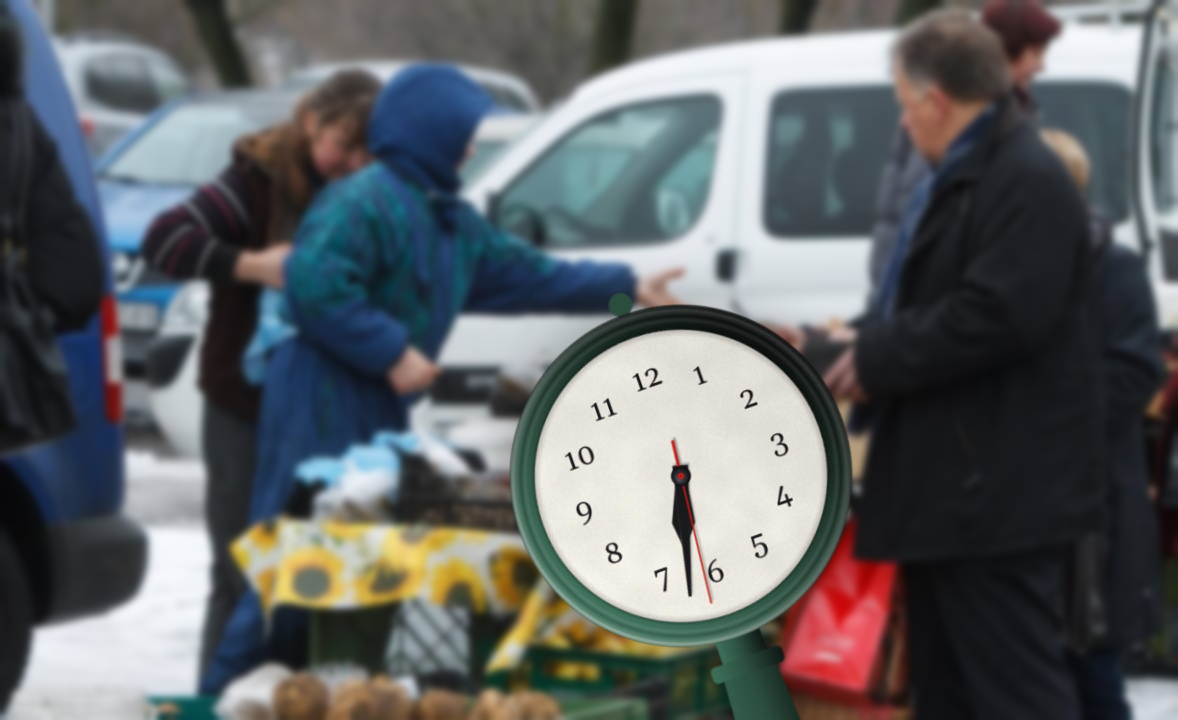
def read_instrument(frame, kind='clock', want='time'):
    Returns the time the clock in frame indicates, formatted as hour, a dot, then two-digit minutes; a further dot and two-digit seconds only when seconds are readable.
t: 6.32.31
